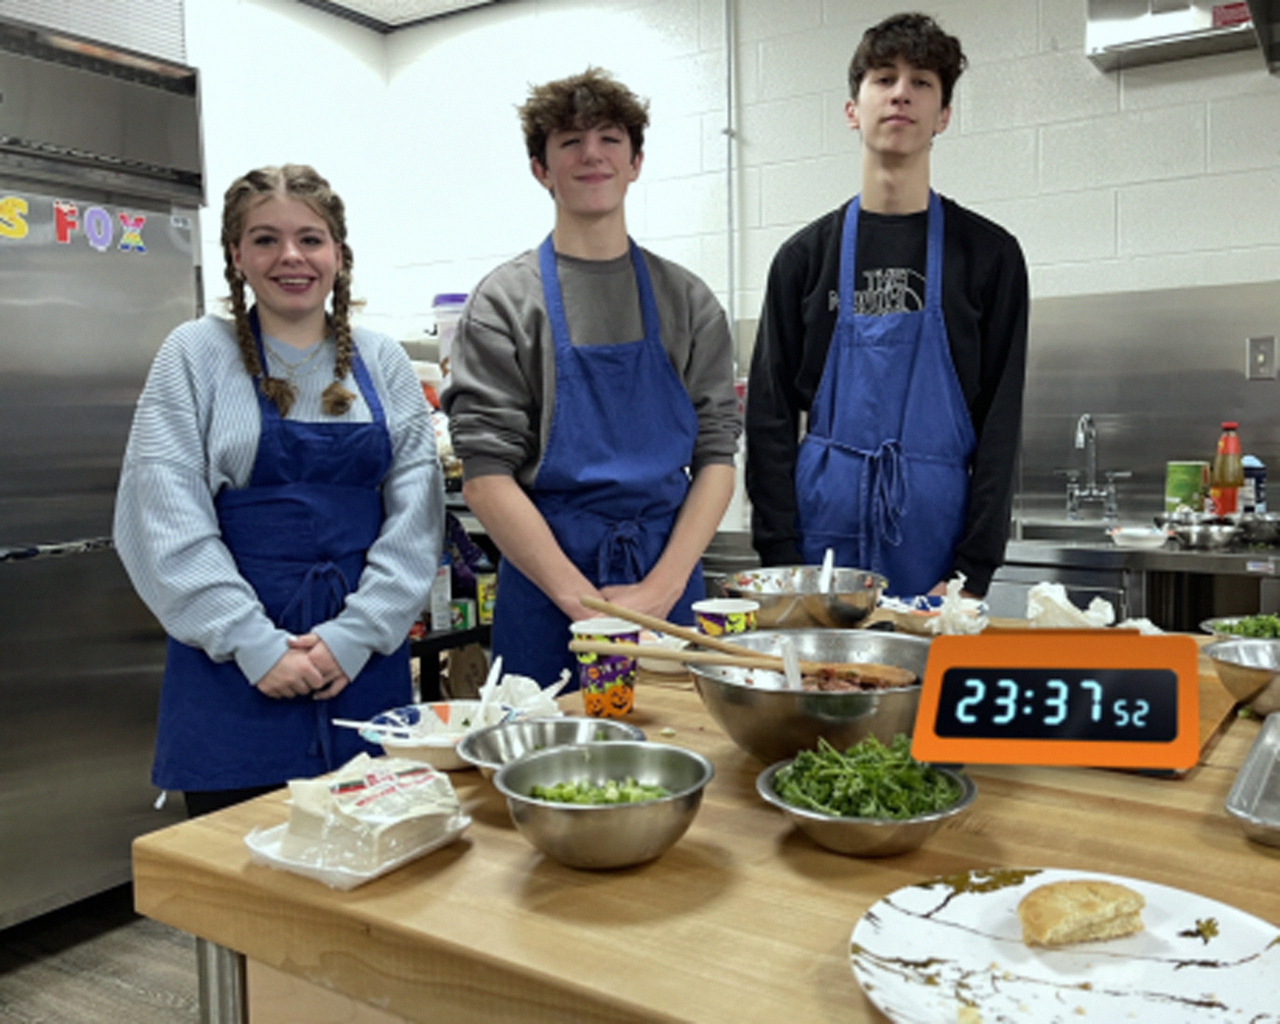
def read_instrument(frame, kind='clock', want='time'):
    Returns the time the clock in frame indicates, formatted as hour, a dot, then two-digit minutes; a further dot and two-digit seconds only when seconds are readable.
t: 23.37.52
